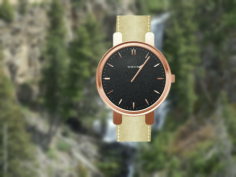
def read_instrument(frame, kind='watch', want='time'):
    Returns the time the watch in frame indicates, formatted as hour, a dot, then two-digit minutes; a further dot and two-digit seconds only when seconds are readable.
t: 1.06
